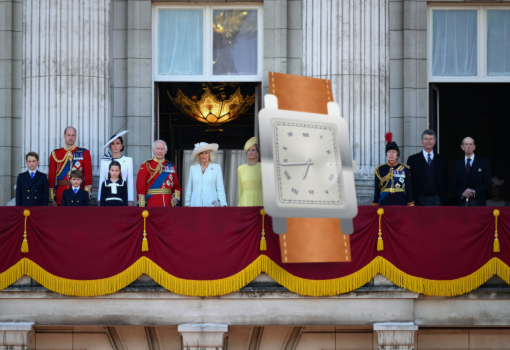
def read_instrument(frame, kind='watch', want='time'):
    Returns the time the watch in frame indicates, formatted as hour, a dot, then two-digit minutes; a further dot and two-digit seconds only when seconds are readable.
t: 6.44
